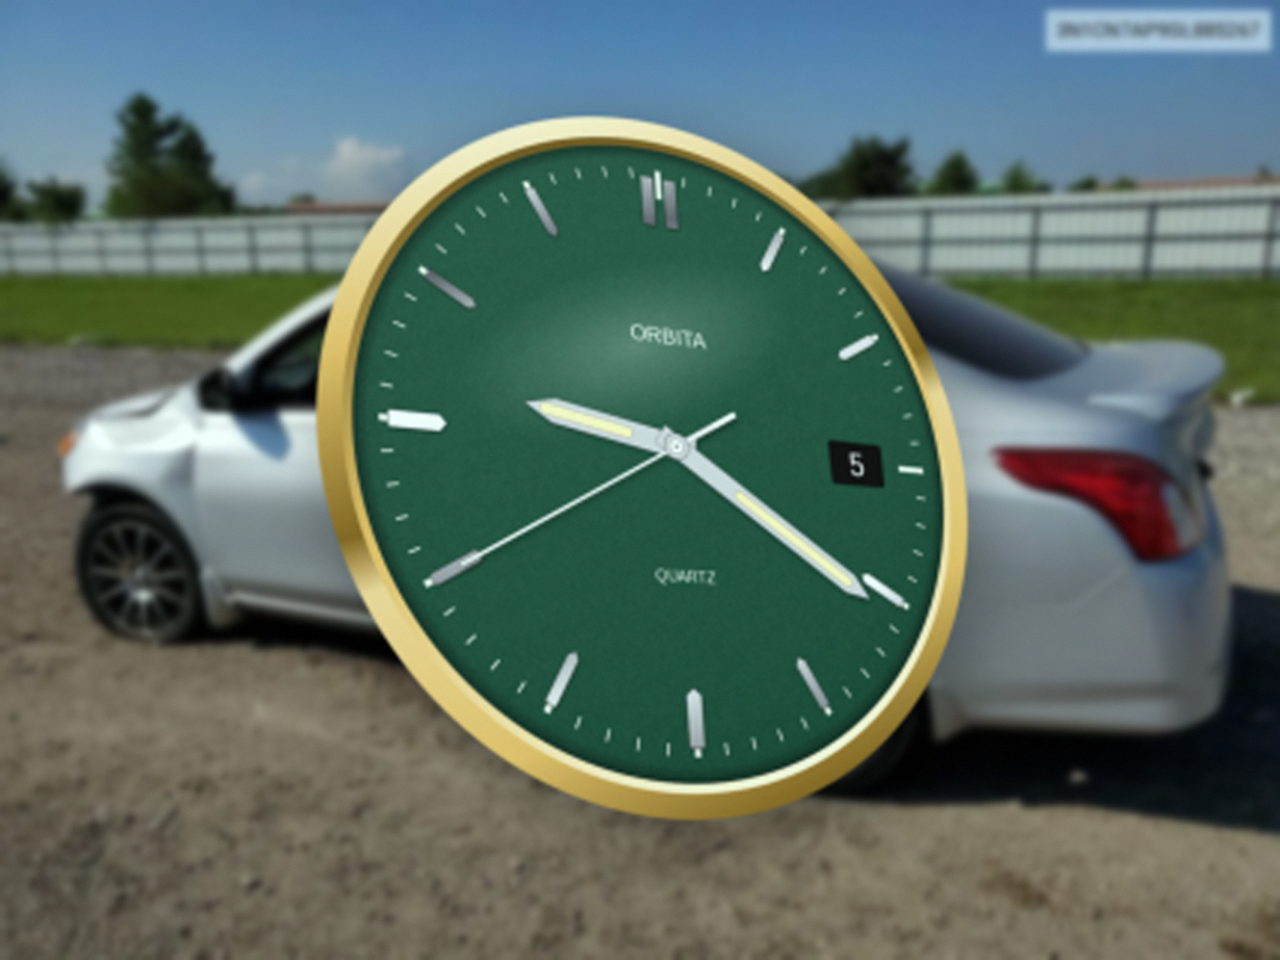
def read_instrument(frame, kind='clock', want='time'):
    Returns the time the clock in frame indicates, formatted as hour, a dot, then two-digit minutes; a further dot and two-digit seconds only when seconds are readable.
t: 9.20.40
